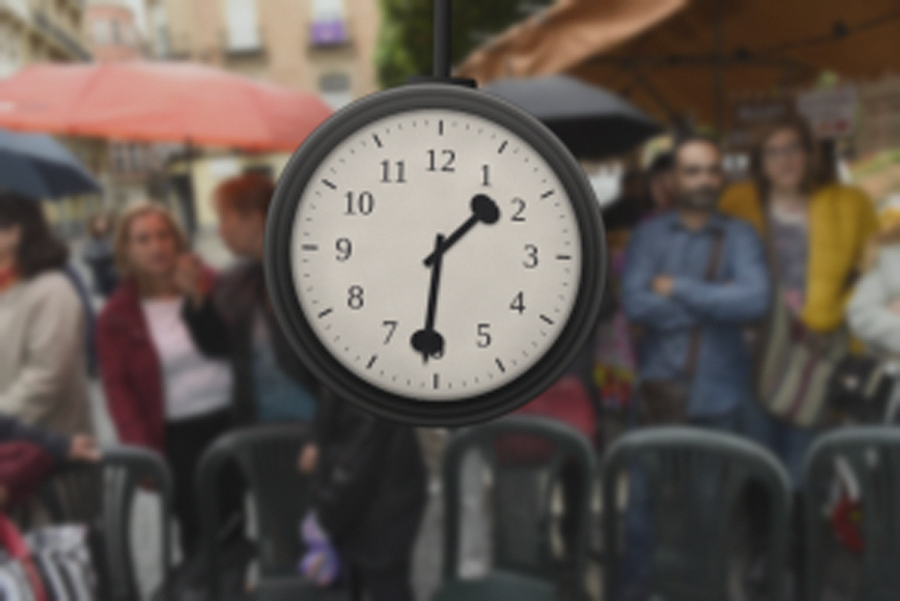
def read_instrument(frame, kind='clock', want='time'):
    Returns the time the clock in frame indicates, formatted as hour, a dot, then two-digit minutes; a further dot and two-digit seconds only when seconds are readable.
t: 1.31
